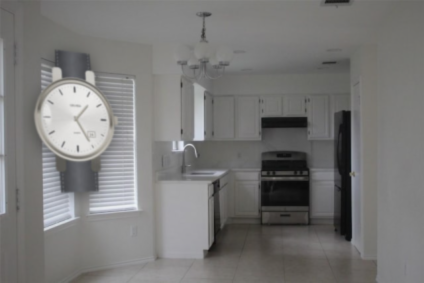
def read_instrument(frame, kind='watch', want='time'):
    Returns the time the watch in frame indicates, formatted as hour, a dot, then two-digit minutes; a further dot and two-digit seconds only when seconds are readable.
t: 1.25
